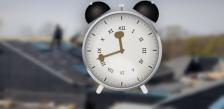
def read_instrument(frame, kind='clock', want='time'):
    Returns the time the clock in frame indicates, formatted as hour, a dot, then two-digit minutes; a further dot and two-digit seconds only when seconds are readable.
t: 11.42
